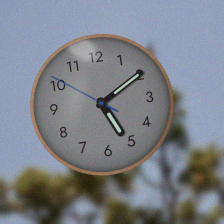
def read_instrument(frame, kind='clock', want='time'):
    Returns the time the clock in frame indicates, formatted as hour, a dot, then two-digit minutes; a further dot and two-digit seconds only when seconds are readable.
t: 5.09.51
